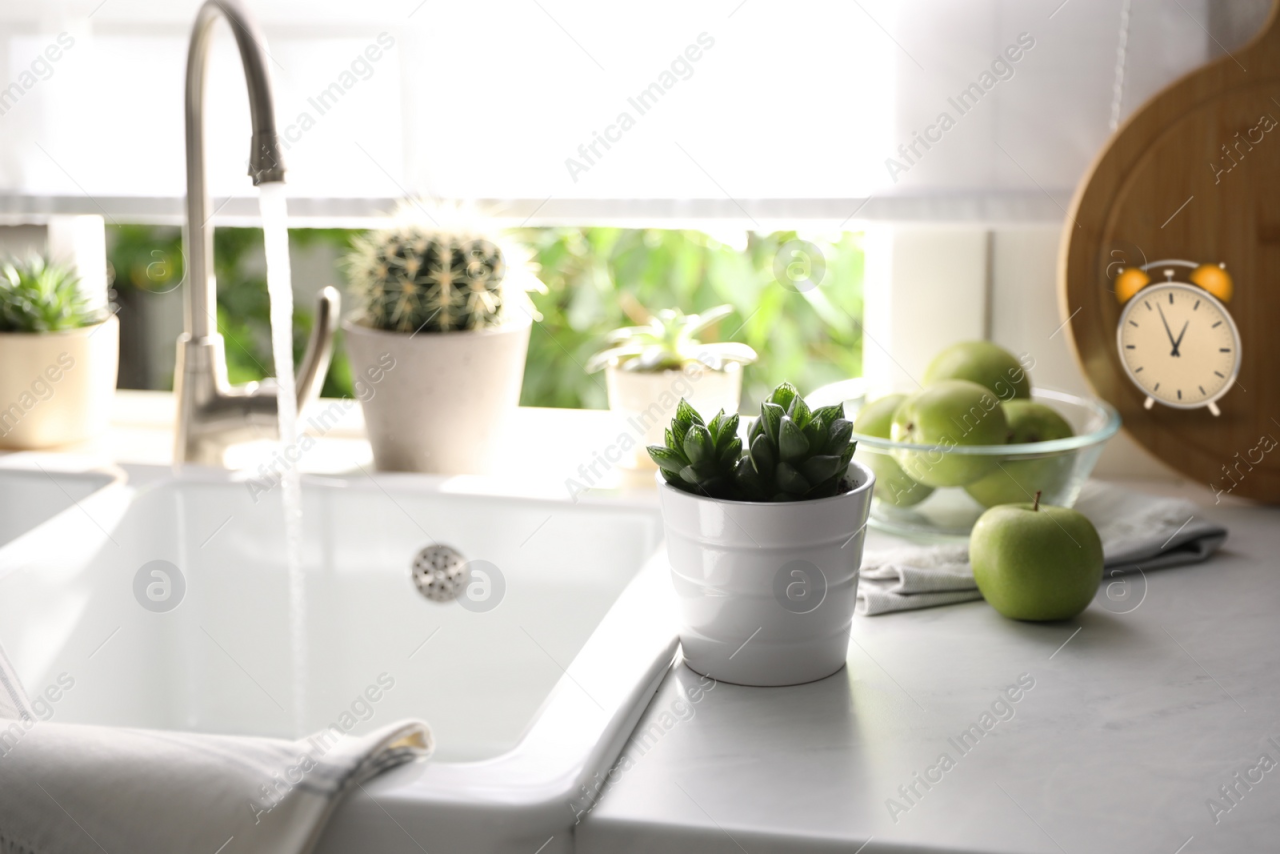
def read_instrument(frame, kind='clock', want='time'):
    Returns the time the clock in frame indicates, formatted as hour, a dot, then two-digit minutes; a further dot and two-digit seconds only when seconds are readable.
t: 12.57
